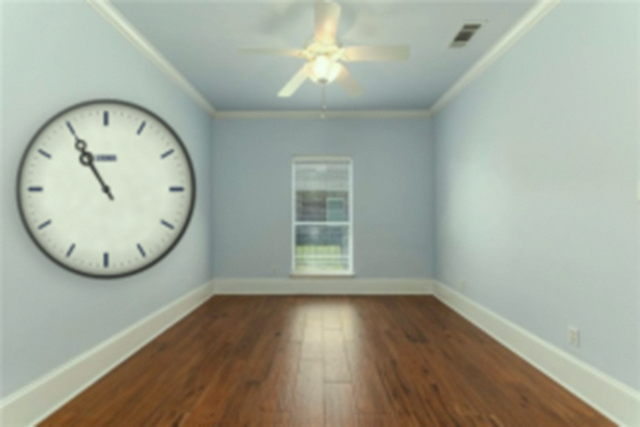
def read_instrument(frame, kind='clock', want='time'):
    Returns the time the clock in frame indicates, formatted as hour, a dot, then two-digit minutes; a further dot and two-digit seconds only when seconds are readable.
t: 10.55
